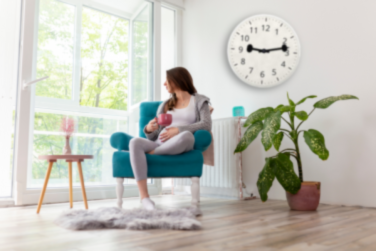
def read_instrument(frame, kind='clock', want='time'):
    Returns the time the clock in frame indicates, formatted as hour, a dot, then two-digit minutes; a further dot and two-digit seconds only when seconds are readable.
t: 9.13
